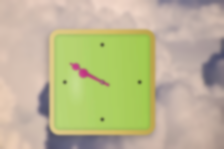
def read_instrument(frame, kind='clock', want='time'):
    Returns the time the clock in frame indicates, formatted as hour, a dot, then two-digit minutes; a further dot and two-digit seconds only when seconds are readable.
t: 9.50
